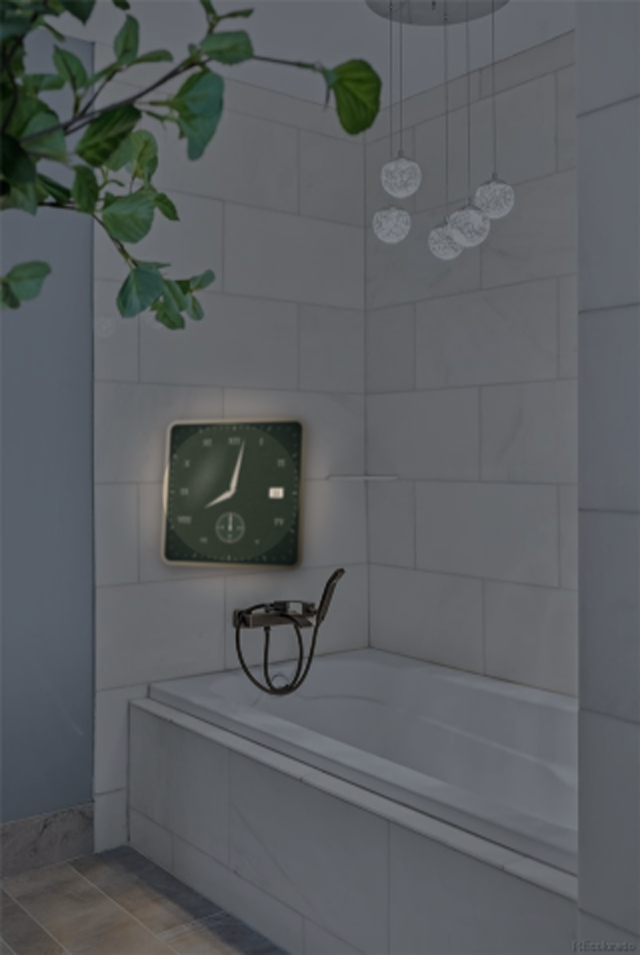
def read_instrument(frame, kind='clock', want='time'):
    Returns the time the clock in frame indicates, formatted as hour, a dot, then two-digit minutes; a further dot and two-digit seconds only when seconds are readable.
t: 8.02
